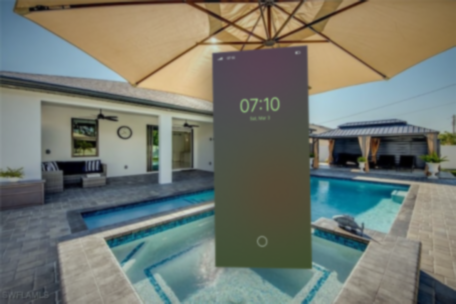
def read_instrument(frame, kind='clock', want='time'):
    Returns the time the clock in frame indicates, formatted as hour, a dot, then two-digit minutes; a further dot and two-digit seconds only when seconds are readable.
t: 7.10
